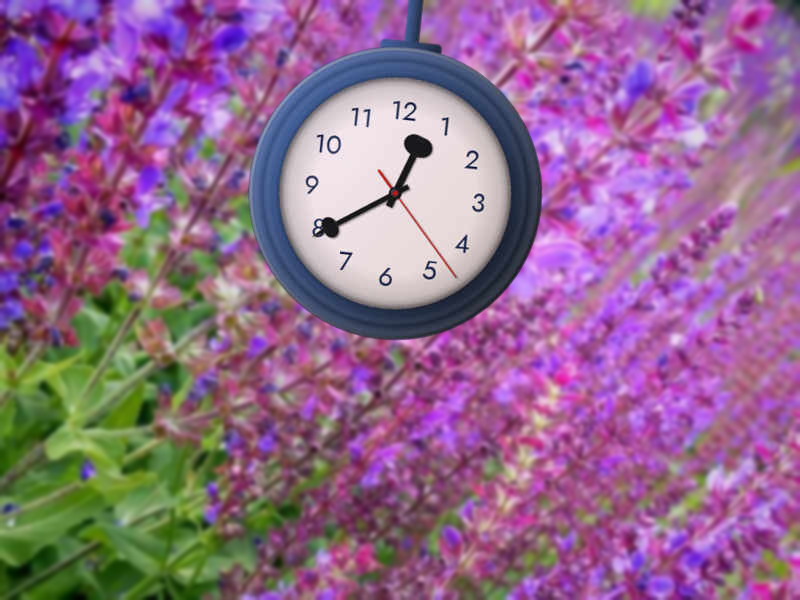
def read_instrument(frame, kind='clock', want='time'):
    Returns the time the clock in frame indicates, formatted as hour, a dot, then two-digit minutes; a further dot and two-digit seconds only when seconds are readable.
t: 12.39.23
